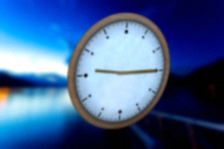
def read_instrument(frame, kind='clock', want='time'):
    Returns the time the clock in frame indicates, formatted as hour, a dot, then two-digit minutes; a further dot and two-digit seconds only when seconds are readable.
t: 9.15
